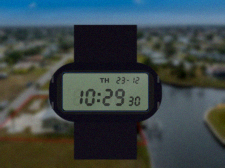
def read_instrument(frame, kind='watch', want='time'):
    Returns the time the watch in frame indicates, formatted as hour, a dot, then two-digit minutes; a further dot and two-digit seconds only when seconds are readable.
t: 10.29.30
